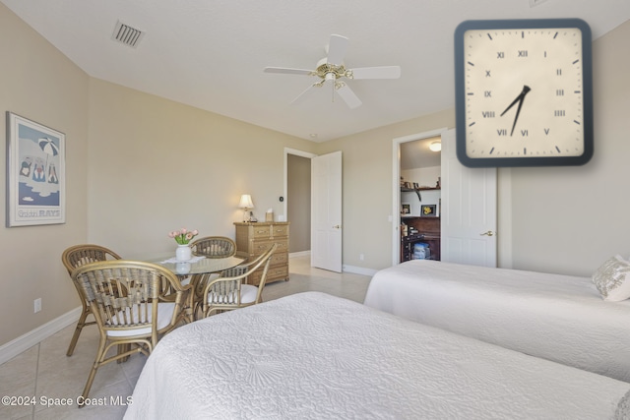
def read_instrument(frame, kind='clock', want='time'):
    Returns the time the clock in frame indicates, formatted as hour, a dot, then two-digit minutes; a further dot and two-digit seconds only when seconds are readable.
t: 7.33
